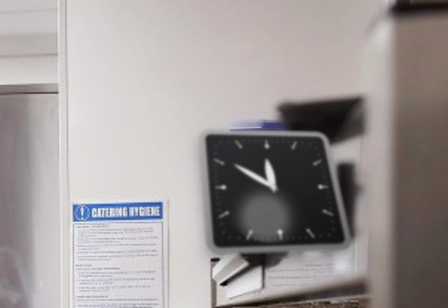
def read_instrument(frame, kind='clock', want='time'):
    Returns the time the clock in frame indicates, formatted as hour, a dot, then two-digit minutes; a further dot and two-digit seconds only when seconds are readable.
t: 11.51
